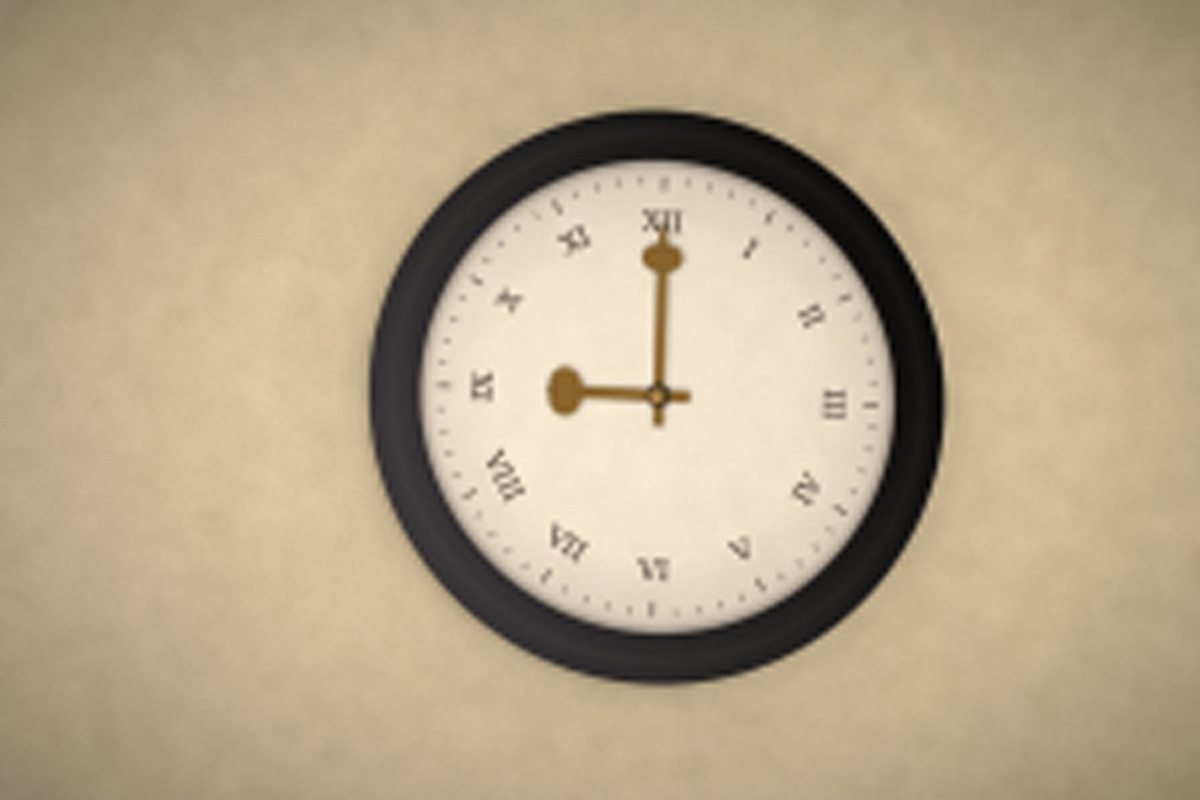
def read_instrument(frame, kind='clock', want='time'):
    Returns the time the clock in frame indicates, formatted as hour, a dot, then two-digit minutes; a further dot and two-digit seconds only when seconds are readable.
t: 9.00
